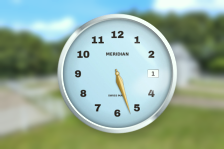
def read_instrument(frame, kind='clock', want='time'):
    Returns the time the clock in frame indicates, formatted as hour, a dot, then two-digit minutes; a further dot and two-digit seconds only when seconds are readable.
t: 5.27
